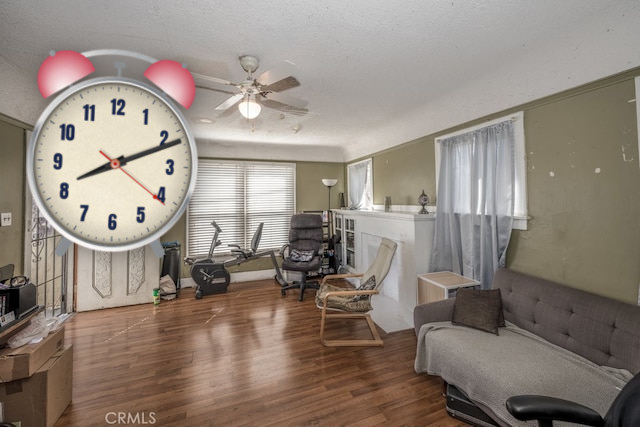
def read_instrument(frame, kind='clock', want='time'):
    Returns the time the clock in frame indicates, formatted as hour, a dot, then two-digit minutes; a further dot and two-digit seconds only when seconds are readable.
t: 8.11.21
